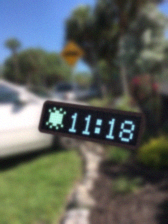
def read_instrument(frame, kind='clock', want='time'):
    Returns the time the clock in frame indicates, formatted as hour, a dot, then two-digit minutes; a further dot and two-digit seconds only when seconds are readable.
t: 11.18
